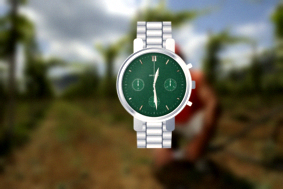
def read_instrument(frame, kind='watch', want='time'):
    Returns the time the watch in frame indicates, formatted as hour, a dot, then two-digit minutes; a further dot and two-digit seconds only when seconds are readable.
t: 12.29
